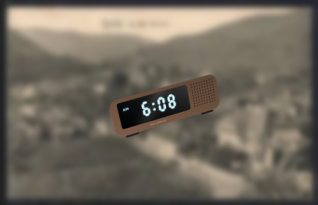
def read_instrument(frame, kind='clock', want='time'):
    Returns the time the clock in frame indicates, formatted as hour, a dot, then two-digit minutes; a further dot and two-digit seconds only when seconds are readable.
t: 6.08
